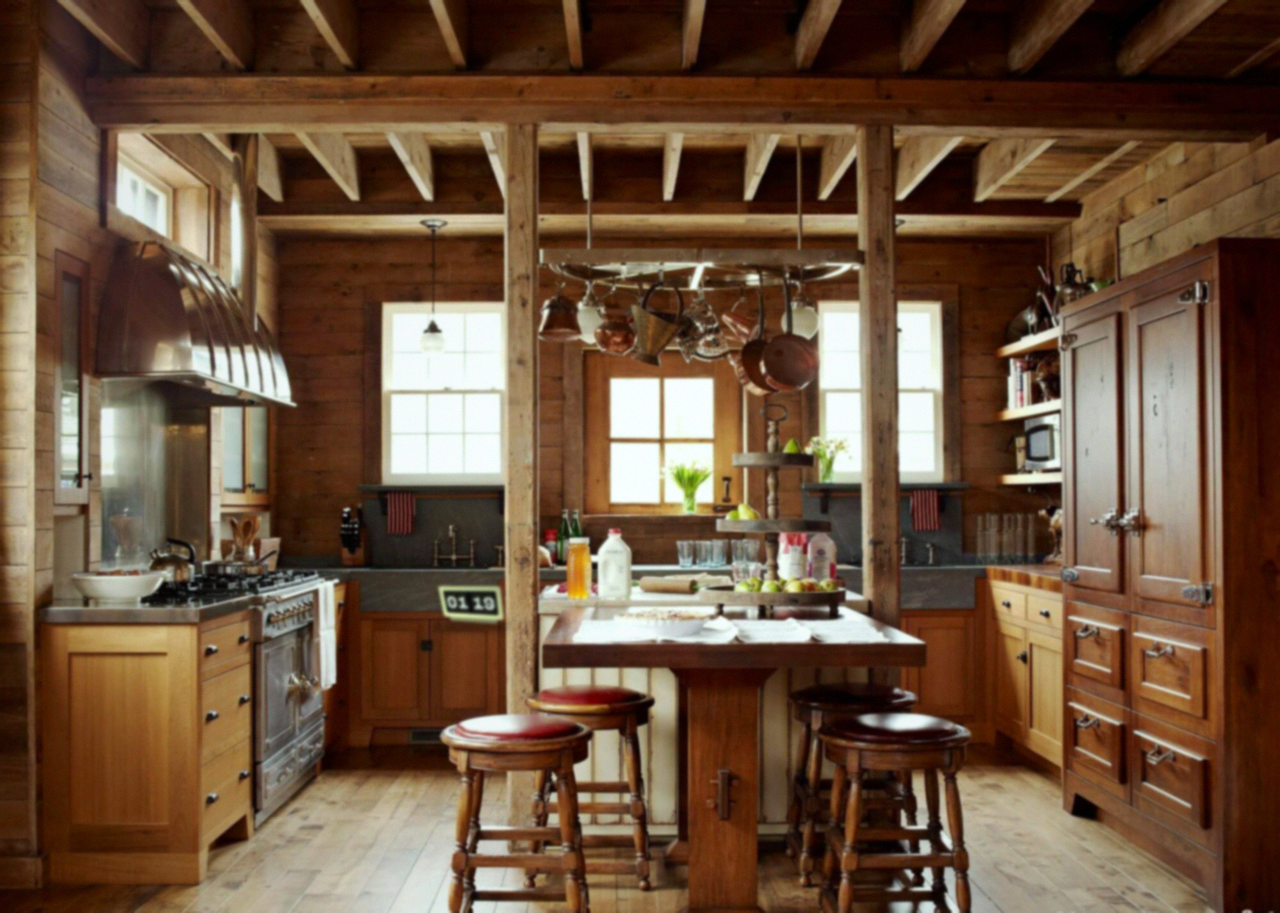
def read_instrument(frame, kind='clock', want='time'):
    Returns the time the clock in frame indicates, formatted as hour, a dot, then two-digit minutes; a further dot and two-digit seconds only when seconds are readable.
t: 1.19
